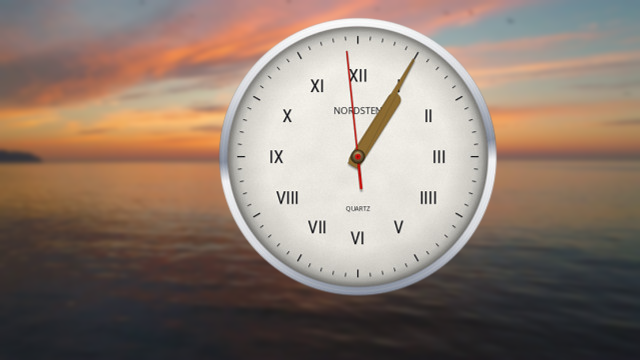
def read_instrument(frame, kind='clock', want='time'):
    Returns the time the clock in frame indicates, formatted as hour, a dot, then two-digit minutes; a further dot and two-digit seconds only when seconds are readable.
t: 1.04.59
